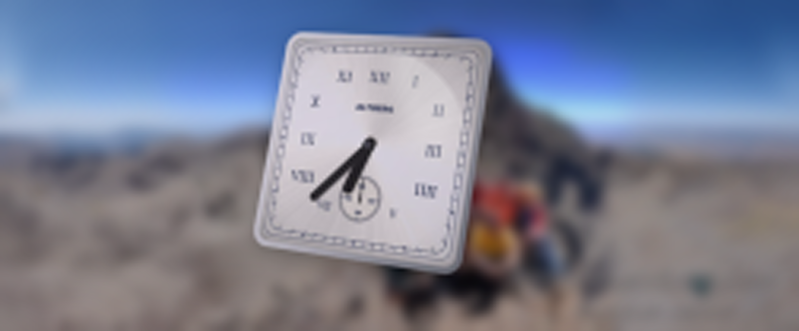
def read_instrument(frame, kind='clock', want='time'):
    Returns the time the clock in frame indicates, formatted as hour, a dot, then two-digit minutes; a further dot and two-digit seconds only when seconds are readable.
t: 6.37
